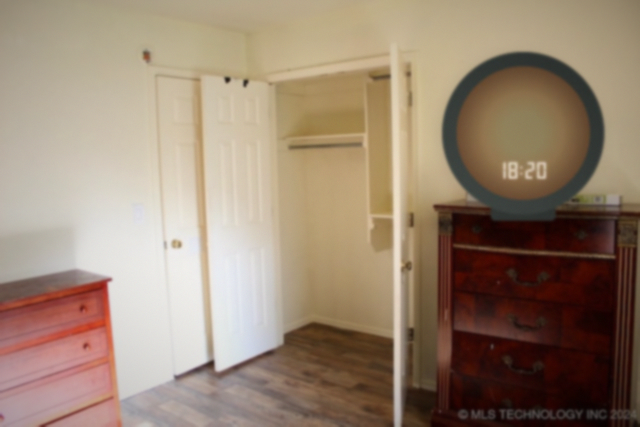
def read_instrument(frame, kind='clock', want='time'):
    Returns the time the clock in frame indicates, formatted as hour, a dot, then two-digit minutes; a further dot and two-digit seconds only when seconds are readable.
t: 18.20
